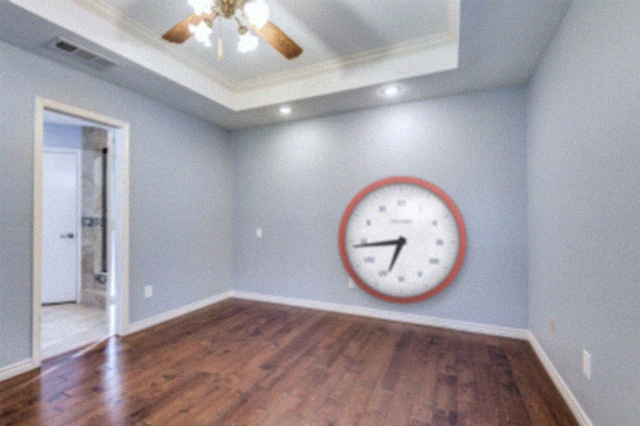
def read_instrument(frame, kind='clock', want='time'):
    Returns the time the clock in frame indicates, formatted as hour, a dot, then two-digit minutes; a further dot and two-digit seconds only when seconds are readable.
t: 6.44
